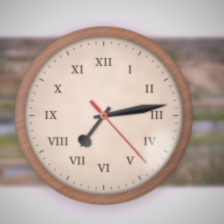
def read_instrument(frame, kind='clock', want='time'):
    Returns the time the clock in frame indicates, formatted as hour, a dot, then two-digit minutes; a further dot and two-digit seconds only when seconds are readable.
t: 7.13.23
